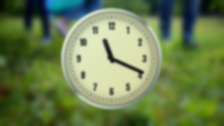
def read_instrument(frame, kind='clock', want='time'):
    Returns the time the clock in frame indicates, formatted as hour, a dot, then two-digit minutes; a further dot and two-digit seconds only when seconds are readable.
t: 11.19
